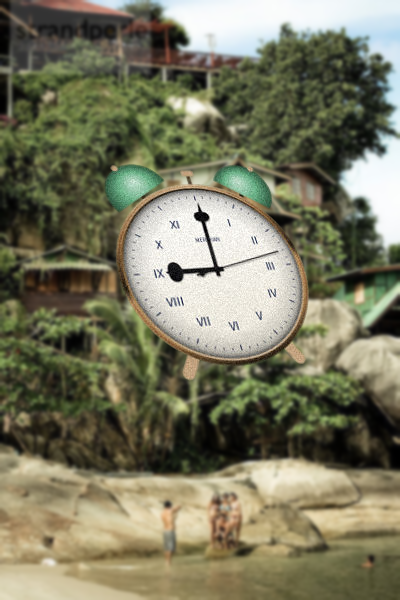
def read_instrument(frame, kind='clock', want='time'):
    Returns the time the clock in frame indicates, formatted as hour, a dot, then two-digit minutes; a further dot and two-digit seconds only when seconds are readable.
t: 9.00.13
